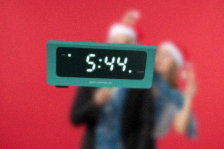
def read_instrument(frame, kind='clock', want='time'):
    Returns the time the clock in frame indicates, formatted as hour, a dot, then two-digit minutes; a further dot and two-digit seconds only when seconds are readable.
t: 5.44
